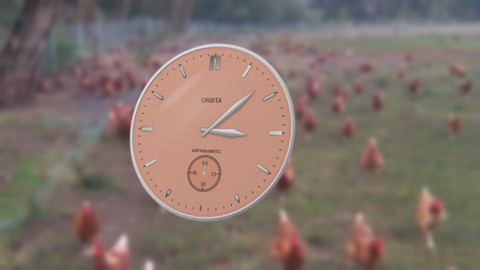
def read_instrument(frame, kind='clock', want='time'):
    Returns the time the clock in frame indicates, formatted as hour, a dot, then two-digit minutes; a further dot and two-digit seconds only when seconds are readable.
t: 3.08
